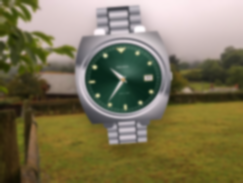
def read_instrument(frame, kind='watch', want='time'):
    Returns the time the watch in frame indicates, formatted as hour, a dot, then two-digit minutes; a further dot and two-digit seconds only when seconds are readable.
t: 10.36
